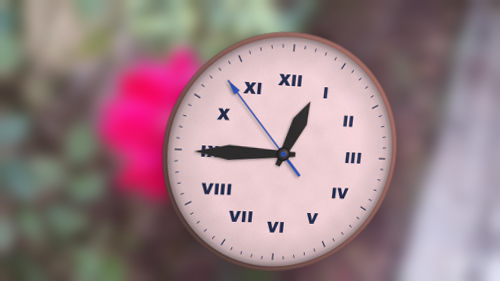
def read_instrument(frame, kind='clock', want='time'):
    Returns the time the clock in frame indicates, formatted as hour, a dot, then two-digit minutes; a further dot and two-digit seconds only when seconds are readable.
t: 12.44.53
